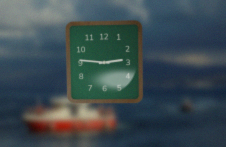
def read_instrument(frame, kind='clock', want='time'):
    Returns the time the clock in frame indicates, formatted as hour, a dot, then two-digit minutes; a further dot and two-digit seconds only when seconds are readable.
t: 2.46
